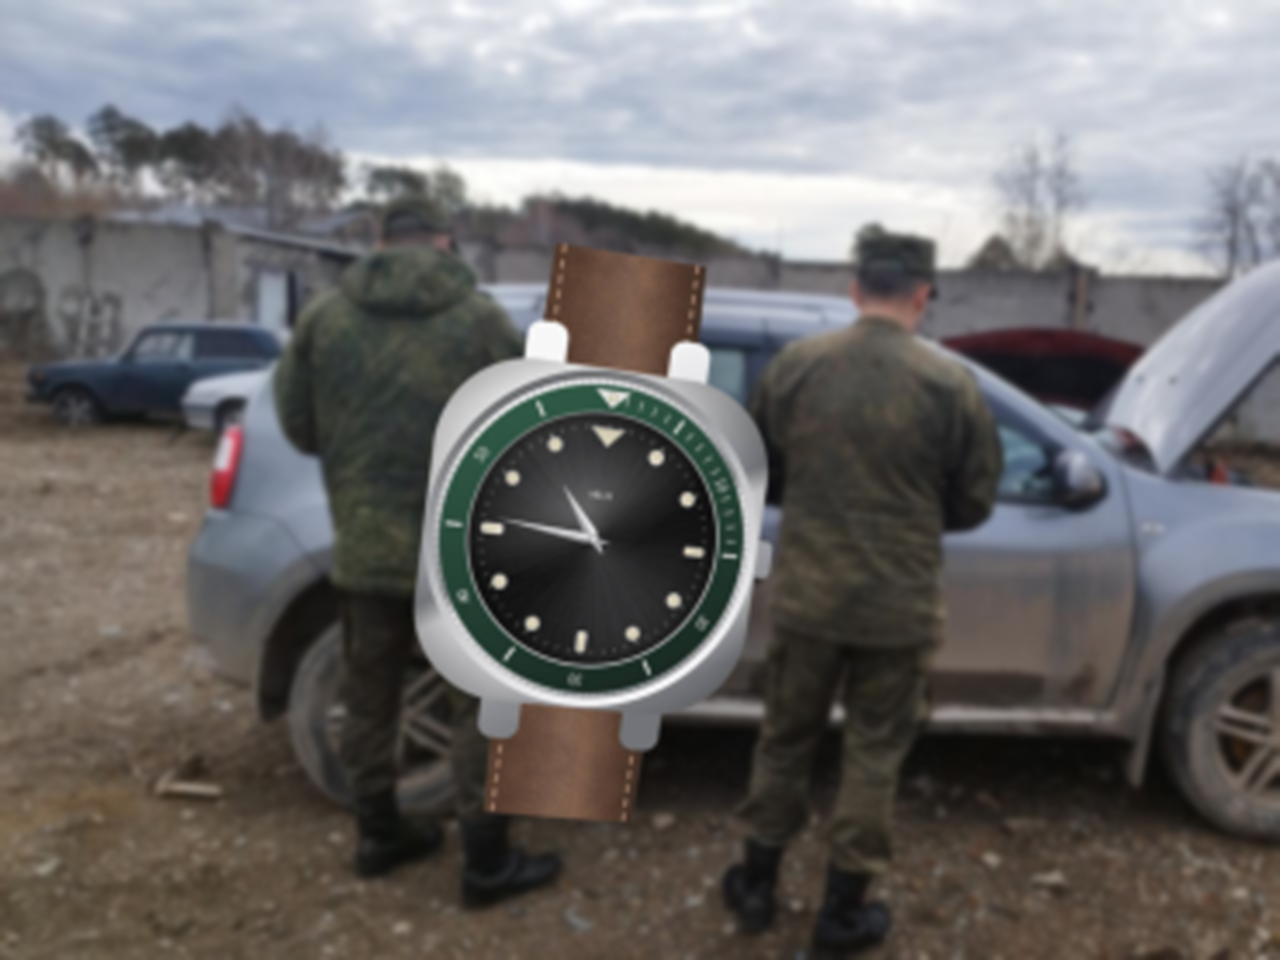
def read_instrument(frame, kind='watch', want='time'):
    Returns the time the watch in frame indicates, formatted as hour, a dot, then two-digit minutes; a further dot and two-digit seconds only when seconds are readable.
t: 10.46
